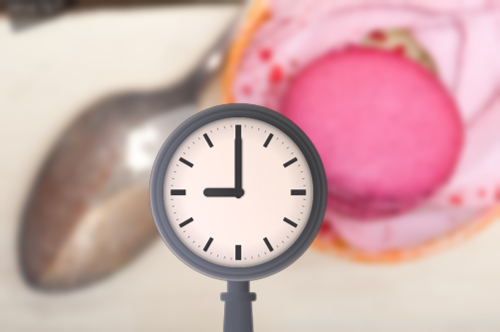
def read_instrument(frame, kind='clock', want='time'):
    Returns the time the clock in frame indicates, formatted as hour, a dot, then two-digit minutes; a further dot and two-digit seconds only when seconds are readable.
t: 9.00
